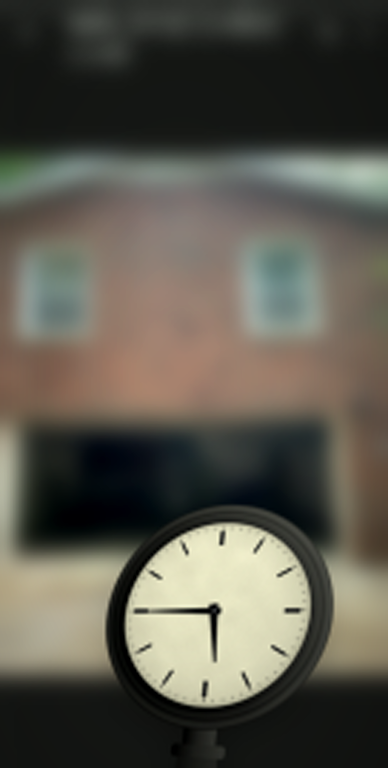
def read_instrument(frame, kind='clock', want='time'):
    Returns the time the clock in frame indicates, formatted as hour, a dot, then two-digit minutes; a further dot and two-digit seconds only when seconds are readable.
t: 5.45
